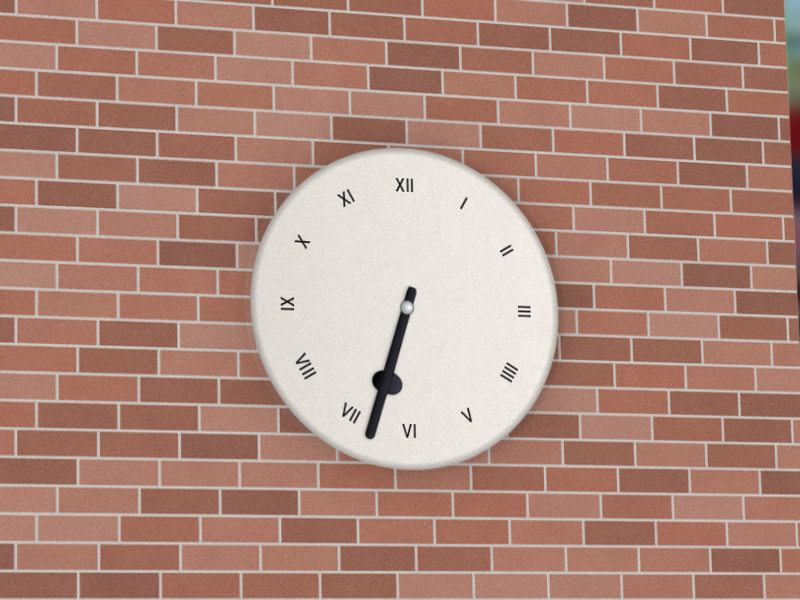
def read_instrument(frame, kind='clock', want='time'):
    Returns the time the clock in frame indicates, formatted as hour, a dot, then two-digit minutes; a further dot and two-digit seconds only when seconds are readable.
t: 6.33
